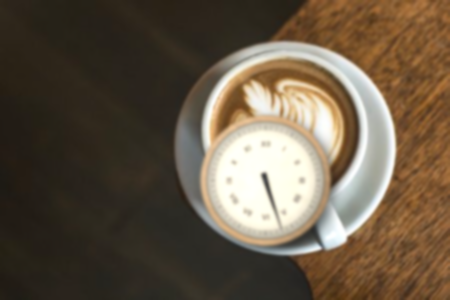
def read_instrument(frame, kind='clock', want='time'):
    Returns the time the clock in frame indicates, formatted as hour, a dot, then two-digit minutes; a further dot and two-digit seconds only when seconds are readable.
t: 5.27
